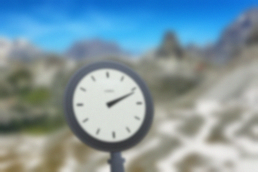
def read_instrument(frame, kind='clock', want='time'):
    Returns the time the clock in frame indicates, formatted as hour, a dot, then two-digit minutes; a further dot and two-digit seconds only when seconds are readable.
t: 2.11
